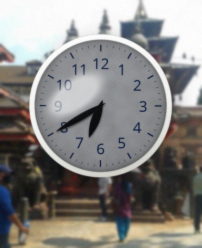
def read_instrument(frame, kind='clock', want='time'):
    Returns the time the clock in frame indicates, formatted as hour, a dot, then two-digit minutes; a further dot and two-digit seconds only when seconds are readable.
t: 6.40
